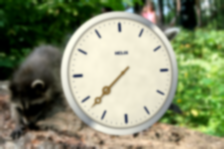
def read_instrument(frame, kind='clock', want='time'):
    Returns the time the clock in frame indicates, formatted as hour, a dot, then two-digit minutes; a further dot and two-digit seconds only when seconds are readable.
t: 7.38
